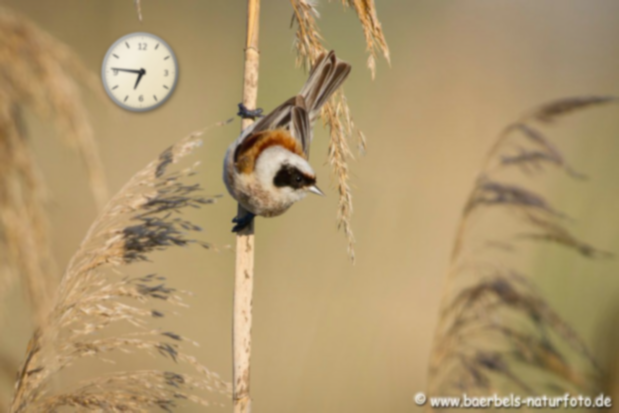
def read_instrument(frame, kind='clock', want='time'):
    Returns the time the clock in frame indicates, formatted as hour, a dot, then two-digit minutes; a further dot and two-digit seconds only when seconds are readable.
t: 6.46
